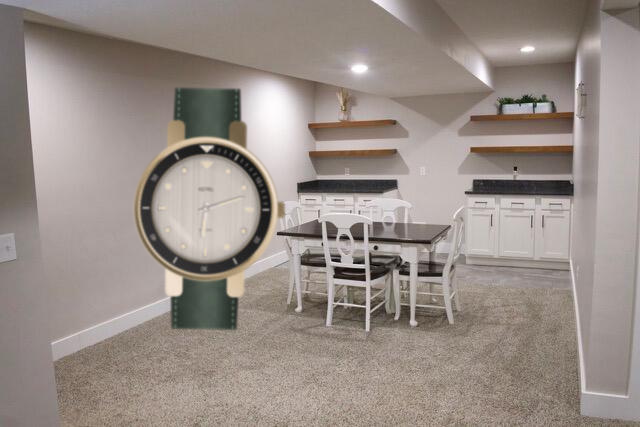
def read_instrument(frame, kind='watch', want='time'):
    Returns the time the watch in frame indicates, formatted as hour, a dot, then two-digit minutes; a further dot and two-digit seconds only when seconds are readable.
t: 6.12
